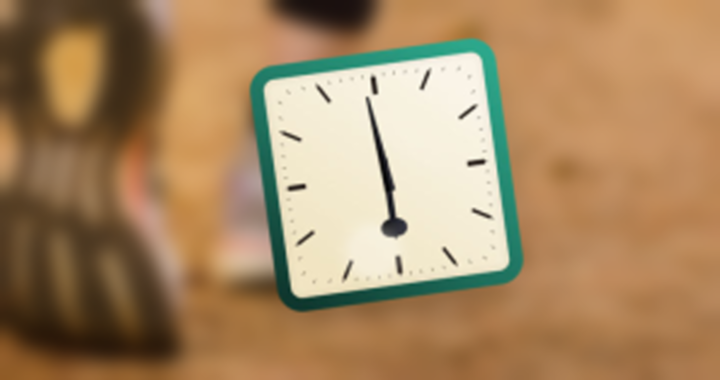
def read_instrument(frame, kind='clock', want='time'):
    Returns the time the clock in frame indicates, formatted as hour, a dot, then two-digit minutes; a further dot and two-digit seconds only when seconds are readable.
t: 5.59
